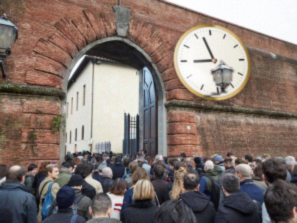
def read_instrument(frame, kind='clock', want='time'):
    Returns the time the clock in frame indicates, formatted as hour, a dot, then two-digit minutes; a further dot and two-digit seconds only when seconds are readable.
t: 8.57
